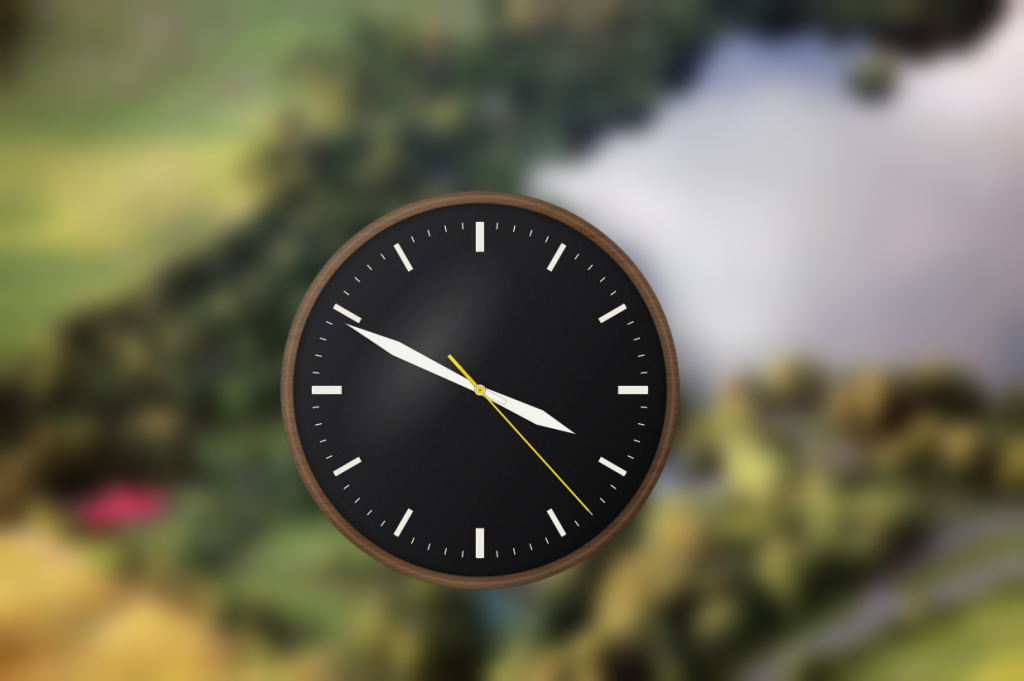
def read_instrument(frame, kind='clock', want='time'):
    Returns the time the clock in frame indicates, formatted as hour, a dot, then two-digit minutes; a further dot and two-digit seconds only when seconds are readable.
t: 3.49.23
